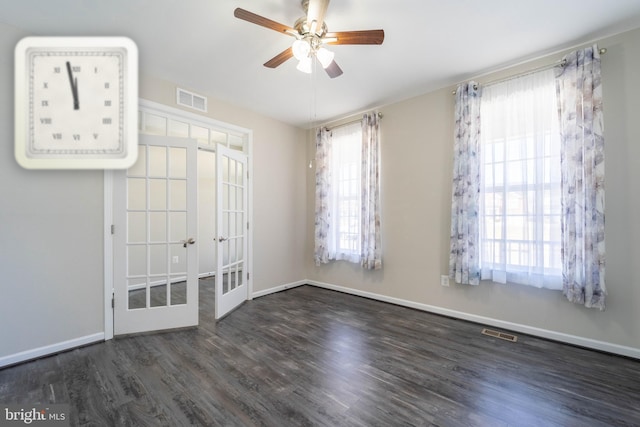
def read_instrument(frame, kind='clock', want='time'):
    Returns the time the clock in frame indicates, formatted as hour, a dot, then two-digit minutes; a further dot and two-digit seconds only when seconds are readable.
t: 11.58
